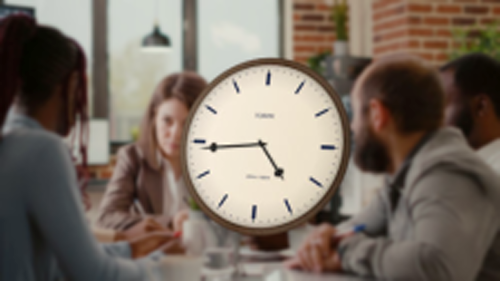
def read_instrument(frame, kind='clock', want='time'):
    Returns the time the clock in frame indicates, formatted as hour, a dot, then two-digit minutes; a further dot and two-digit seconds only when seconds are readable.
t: 4.44
